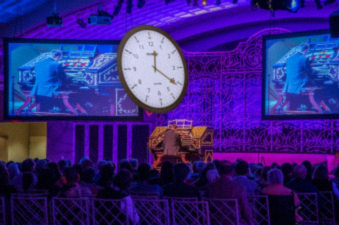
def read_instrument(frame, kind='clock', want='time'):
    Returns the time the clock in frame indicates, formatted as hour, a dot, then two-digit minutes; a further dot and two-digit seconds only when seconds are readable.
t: 12.21
